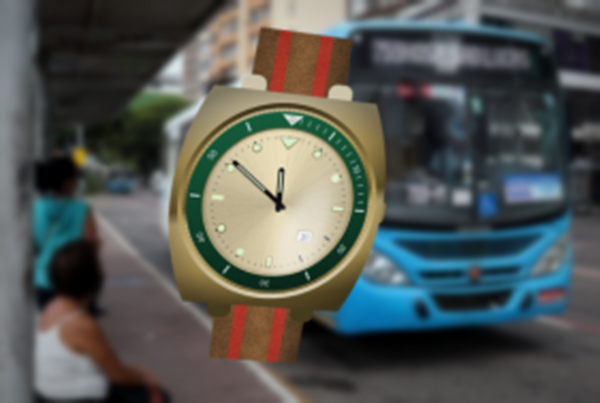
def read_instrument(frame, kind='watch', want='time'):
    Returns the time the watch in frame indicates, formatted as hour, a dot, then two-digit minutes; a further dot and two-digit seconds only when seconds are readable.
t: 11.51
